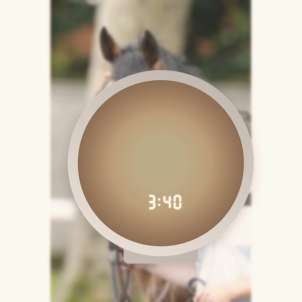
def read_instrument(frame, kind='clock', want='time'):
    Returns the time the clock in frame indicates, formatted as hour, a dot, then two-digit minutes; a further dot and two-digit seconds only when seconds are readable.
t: 3.40
